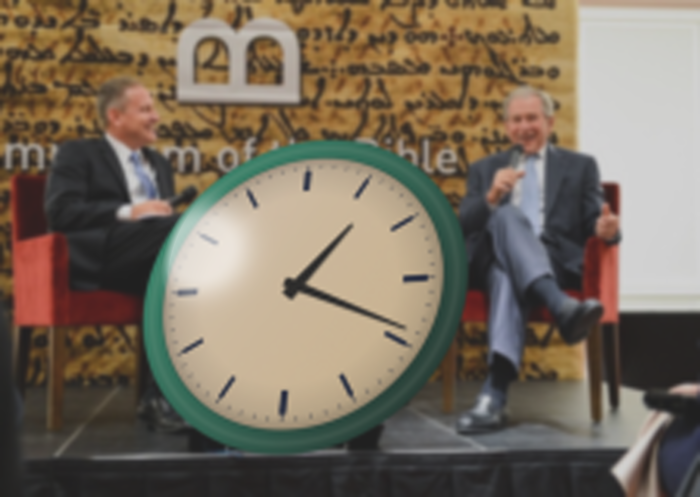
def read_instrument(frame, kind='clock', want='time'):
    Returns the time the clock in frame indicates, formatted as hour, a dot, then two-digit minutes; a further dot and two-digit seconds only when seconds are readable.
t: 1.19
